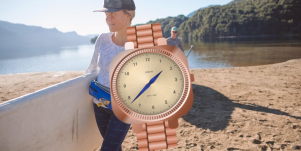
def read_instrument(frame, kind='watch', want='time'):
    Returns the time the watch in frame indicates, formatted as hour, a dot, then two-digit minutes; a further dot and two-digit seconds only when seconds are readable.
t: 1.38
